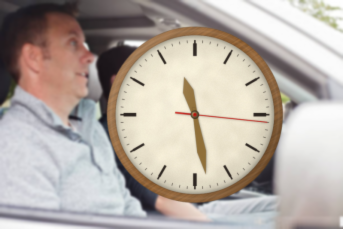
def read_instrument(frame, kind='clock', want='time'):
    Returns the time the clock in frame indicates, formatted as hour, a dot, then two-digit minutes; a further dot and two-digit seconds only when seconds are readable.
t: 11.28.16
